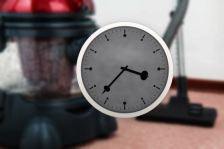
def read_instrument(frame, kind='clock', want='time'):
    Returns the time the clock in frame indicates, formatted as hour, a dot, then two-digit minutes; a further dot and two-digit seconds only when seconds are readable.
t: 3.37
